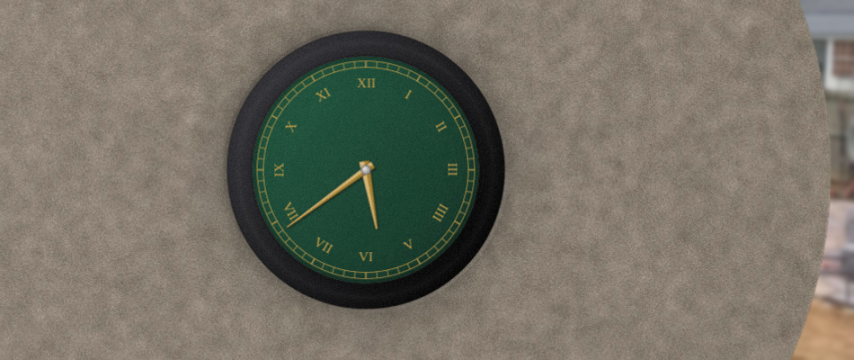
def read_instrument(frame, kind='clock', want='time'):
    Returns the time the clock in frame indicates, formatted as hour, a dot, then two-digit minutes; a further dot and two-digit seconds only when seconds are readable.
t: 5.39
